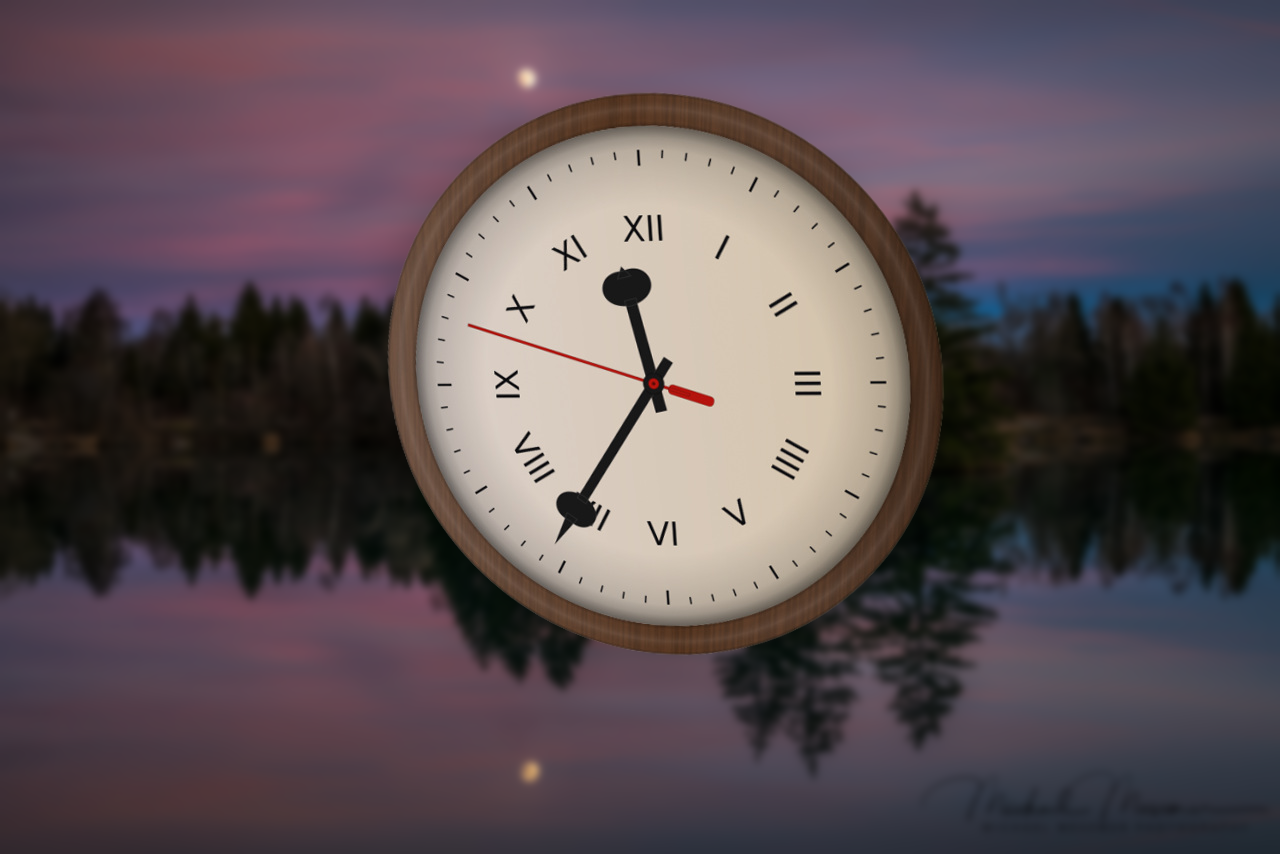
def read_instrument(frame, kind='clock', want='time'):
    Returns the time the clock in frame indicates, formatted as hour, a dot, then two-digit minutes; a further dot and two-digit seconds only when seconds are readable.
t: 11.35.48
